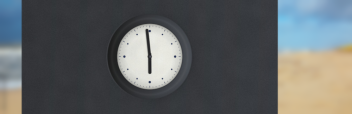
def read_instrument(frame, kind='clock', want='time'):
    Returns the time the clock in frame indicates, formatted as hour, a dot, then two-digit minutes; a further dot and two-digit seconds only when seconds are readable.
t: 5.59
